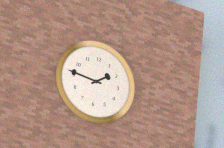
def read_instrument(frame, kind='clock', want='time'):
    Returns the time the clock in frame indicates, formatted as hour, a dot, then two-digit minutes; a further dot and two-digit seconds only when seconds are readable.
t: 1.46
